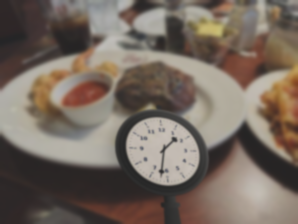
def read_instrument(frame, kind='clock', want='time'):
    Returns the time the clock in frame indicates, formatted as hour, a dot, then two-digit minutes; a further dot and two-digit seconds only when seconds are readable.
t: 1.32
